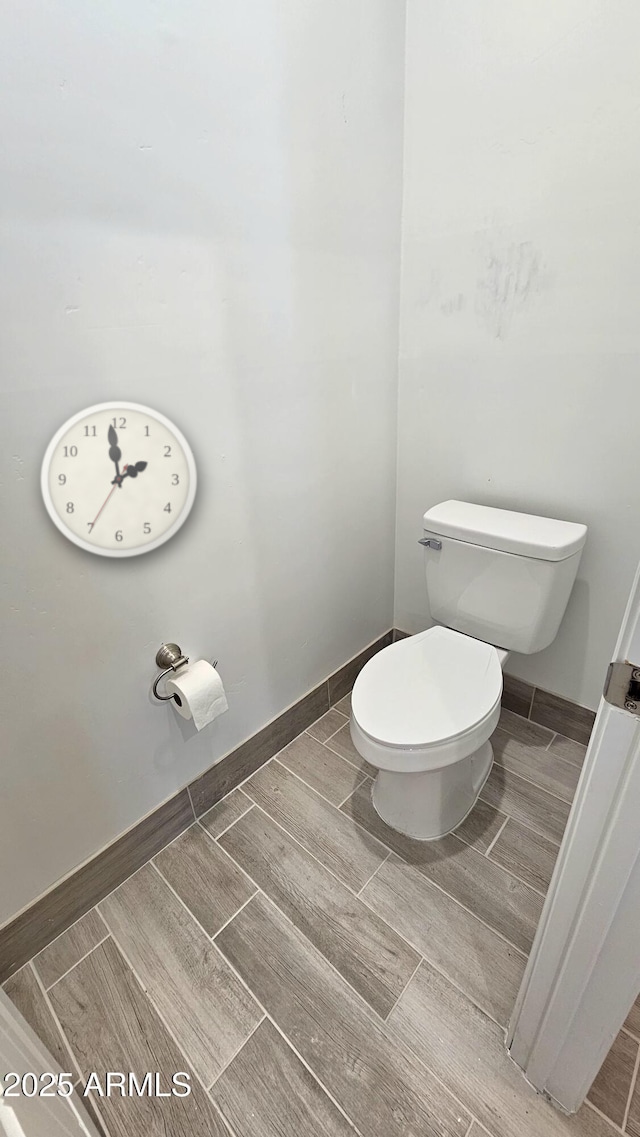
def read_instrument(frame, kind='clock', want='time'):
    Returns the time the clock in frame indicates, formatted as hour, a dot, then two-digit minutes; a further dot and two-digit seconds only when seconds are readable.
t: 1.58.35
